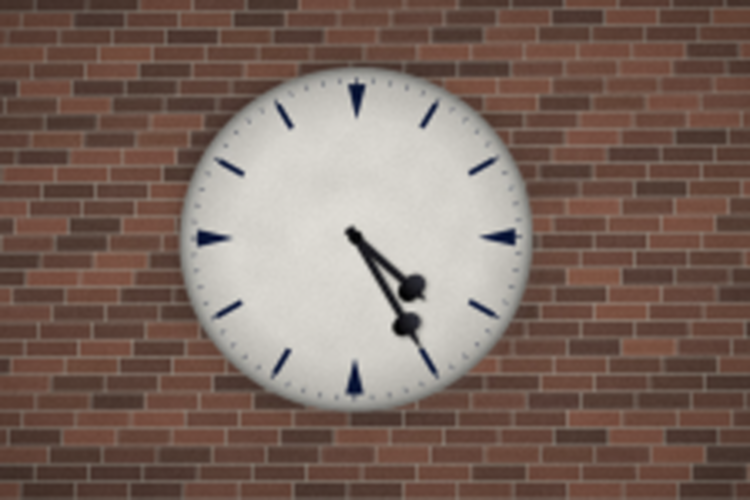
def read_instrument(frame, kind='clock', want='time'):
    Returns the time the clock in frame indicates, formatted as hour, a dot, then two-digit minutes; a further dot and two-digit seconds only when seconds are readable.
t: 4.25
